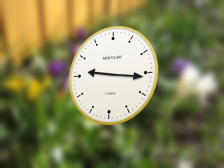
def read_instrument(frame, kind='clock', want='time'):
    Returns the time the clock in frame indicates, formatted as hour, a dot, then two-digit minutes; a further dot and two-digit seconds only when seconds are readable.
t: 9.16
